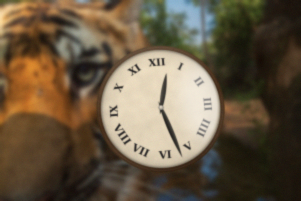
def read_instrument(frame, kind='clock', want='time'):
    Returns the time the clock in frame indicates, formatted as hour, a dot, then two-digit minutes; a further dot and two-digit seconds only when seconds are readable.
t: 12.27
